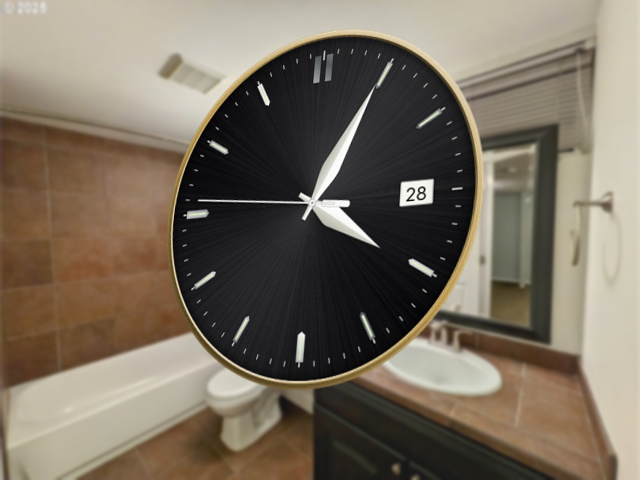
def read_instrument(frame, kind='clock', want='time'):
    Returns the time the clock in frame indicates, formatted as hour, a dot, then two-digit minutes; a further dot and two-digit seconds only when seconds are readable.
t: 4.04.46
